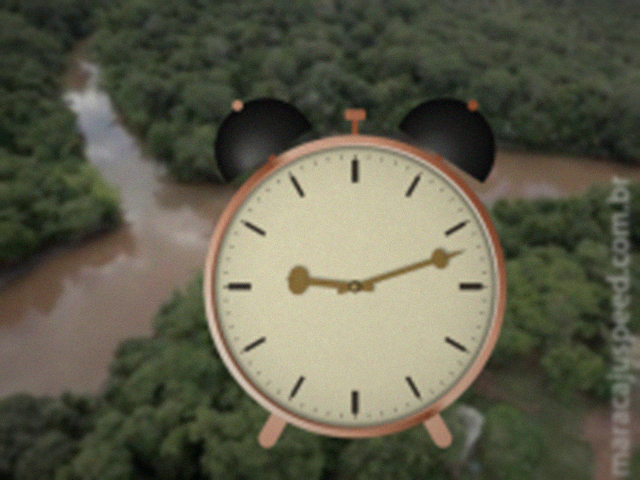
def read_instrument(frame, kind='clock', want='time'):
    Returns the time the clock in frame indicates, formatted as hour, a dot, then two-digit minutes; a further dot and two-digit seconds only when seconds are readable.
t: 9.12
